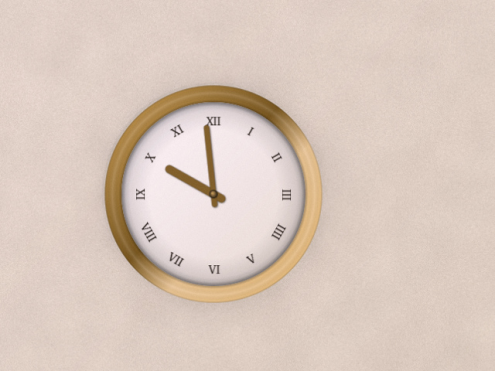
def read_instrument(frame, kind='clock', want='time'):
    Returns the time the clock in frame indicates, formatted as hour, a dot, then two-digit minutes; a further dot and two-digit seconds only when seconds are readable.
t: 9.59
